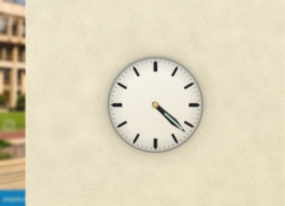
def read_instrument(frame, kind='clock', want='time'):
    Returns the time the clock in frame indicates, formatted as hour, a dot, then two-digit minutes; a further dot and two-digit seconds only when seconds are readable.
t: 4.22
